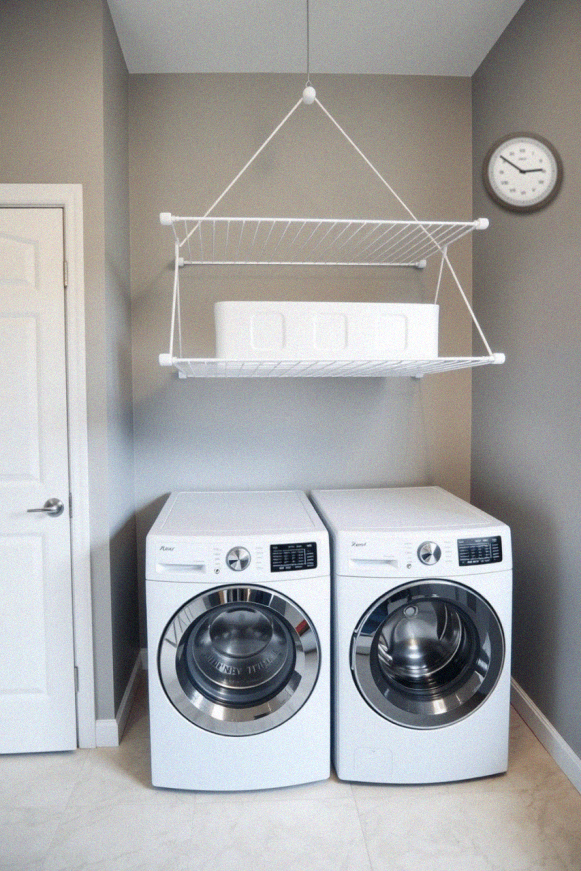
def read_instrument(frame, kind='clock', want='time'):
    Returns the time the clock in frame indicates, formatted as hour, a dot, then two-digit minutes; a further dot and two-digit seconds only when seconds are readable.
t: 2.51
